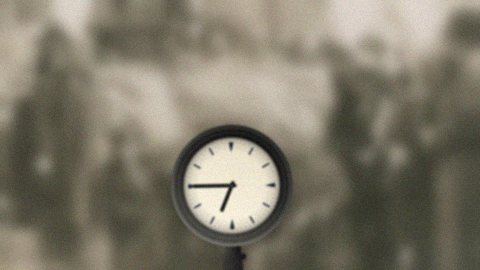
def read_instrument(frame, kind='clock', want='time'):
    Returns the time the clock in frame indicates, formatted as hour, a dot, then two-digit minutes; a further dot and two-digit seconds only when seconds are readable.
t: 6.45
